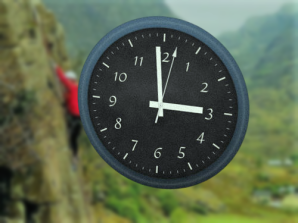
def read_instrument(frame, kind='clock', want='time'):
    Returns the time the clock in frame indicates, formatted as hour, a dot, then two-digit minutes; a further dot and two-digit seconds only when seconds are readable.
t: 2.59.02
